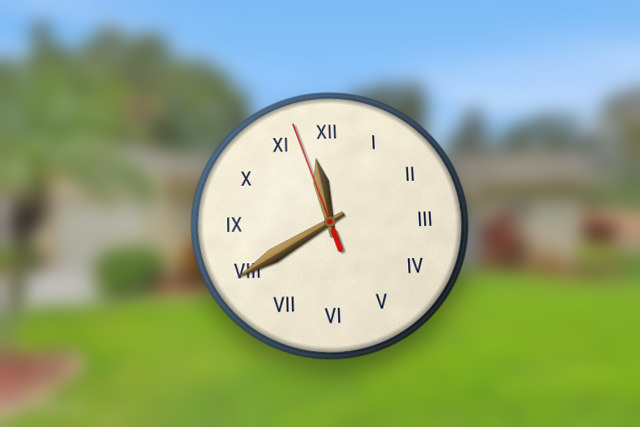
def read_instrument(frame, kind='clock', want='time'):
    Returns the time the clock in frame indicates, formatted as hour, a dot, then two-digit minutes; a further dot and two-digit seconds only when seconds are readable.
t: 11.39.57
